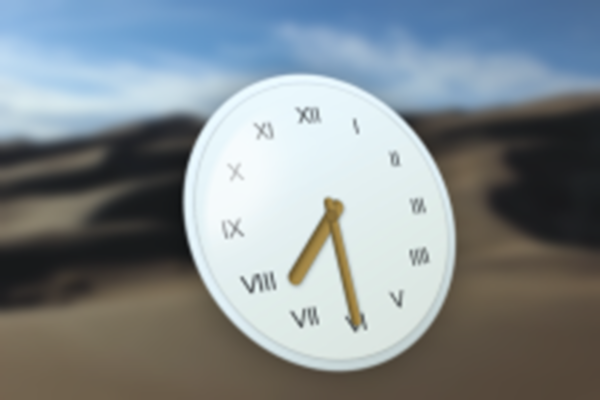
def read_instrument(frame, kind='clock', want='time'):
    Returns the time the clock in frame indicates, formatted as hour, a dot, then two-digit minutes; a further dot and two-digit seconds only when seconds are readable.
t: 7.30
